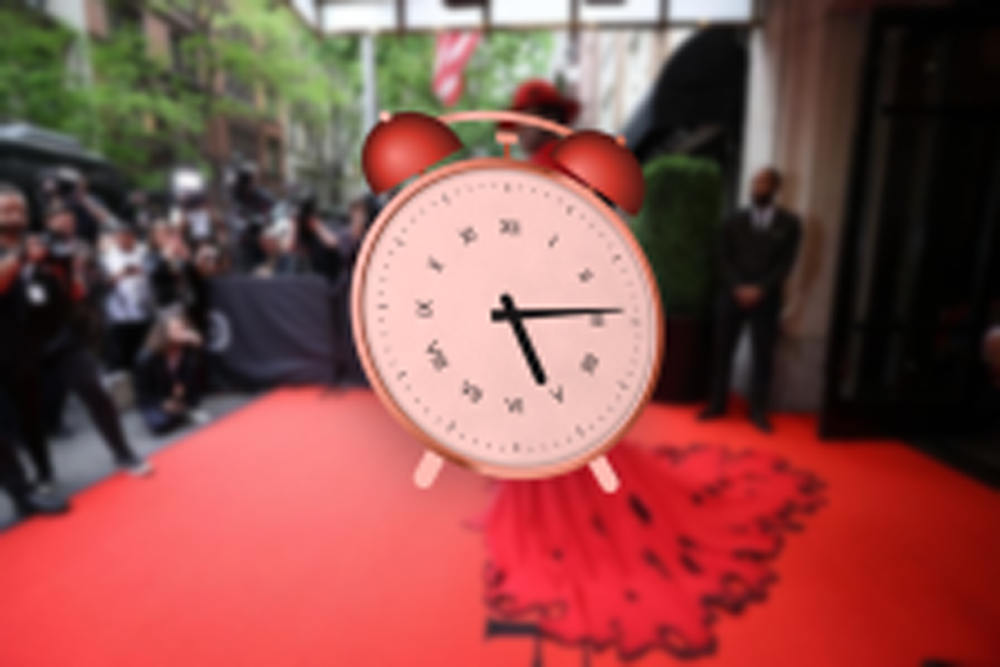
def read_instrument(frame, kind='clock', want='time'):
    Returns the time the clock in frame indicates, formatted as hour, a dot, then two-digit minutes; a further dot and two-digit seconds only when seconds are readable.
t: 5.14
